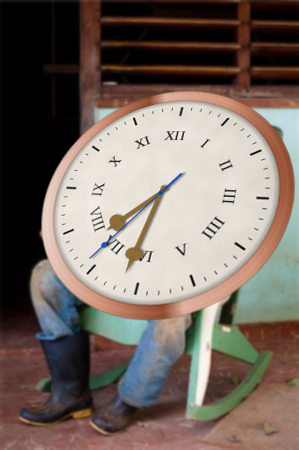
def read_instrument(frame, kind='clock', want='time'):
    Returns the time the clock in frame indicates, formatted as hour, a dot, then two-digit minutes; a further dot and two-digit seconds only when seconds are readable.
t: 7.31.36
